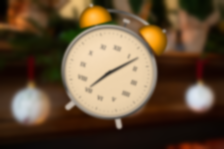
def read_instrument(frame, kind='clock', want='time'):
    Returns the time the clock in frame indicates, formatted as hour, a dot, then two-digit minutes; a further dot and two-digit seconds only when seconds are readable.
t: 7.07
